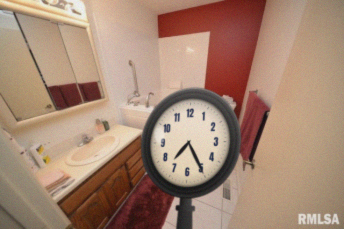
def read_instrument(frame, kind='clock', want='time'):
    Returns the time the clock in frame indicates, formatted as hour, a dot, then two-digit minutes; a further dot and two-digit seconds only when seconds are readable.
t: 7.25
